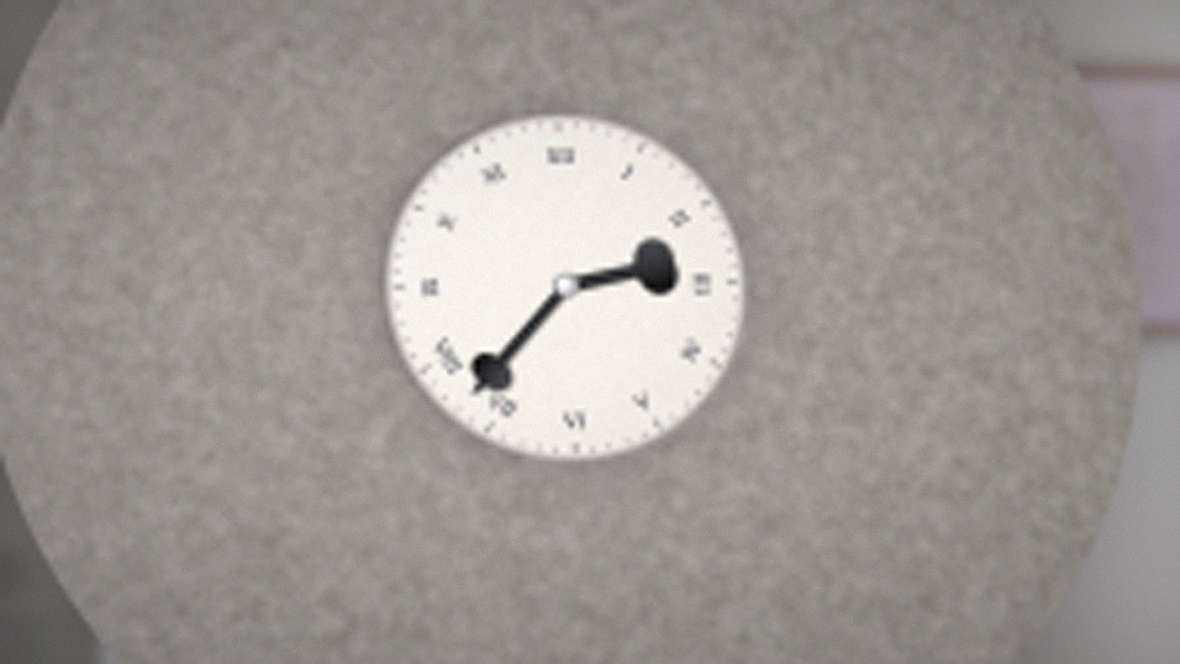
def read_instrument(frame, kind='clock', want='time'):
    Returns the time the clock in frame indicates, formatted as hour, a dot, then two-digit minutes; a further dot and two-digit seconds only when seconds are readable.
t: 2.37
